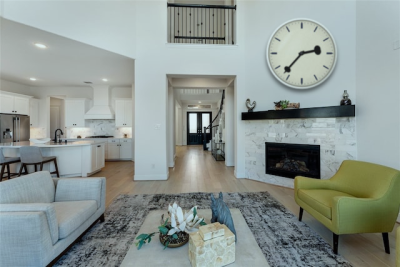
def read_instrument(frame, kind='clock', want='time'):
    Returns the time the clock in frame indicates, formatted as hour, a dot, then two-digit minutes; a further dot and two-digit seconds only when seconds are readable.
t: 2.37
